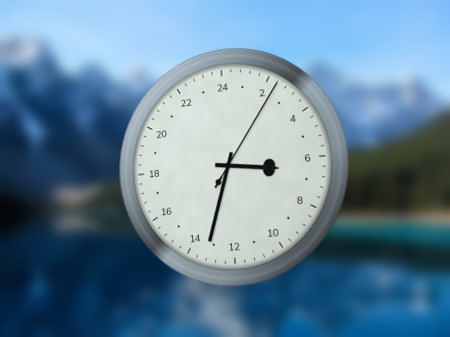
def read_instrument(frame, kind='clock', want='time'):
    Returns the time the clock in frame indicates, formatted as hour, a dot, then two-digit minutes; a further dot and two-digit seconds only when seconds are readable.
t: 6.33.06
